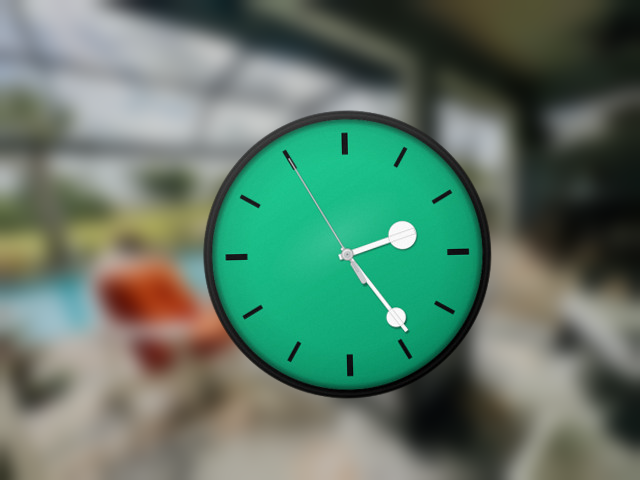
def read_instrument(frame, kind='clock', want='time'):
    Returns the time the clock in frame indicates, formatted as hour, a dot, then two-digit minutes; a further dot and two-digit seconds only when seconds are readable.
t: 2.23.55
